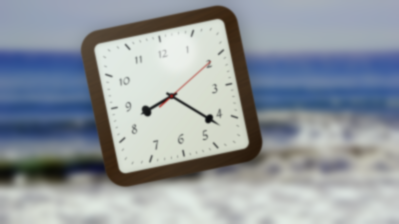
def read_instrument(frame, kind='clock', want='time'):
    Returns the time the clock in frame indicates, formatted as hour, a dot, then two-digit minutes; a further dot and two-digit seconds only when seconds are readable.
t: 8.22.10
